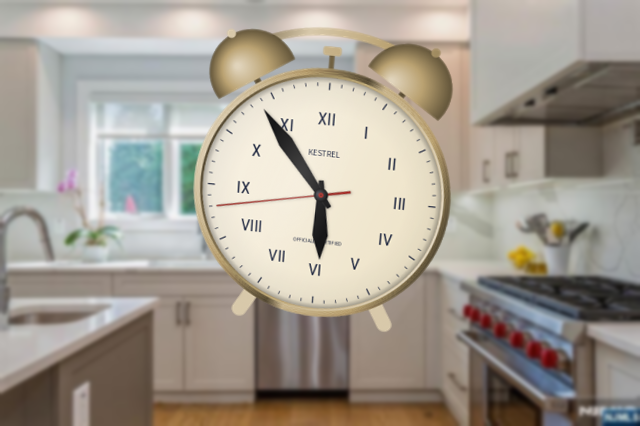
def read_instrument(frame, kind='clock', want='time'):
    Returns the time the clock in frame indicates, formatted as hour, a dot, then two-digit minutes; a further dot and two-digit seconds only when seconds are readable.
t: 5.53.43
